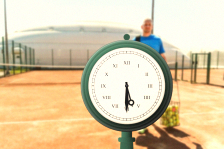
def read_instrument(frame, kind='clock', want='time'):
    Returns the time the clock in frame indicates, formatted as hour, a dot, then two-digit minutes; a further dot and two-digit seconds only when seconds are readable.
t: 5.30
